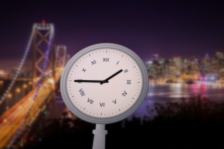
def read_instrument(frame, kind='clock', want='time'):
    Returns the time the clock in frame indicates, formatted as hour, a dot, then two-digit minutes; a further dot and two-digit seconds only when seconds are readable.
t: 1.45
